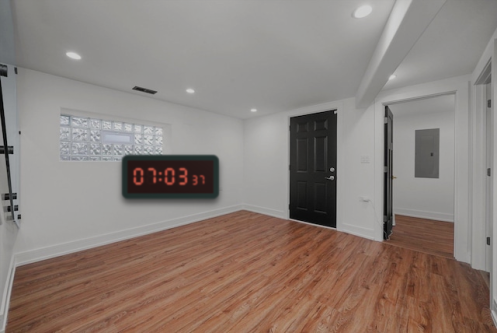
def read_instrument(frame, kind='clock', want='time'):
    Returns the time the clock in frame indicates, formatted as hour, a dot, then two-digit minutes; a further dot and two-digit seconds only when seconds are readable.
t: 7.03.37
